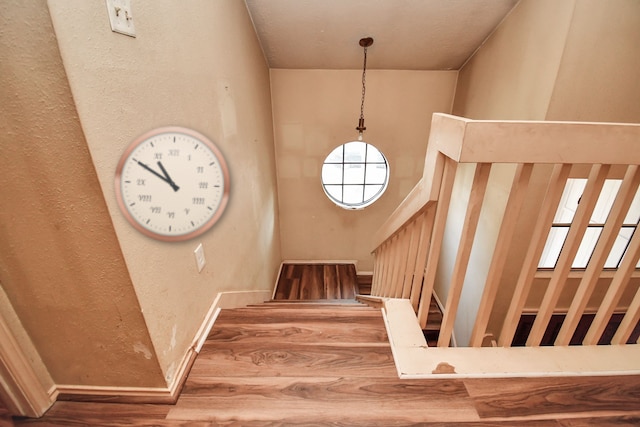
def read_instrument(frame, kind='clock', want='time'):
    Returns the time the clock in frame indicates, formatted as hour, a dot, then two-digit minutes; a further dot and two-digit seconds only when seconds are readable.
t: 10.50
